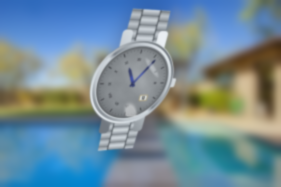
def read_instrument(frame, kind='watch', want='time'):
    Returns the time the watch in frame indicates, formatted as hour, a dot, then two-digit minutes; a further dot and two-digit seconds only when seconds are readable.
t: 11.06
